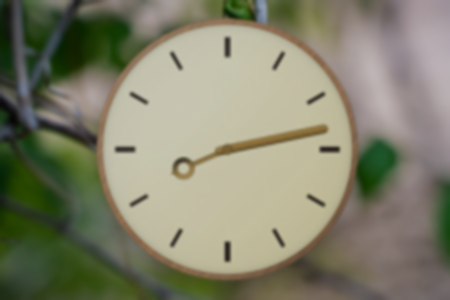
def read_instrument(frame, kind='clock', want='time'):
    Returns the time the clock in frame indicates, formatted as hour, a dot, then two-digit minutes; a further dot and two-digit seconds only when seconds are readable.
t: 8.13
